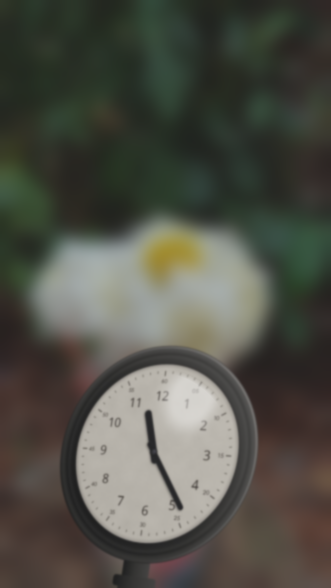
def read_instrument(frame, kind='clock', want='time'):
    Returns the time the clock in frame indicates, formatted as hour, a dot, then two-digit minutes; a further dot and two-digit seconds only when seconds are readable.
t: 11.24
